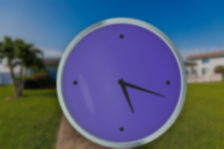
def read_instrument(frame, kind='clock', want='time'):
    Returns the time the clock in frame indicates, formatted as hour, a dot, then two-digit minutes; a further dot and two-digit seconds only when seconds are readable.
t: 5.18
